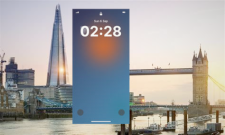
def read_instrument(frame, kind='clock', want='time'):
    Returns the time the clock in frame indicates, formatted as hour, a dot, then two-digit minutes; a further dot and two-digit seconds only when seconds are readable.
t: 2.28
